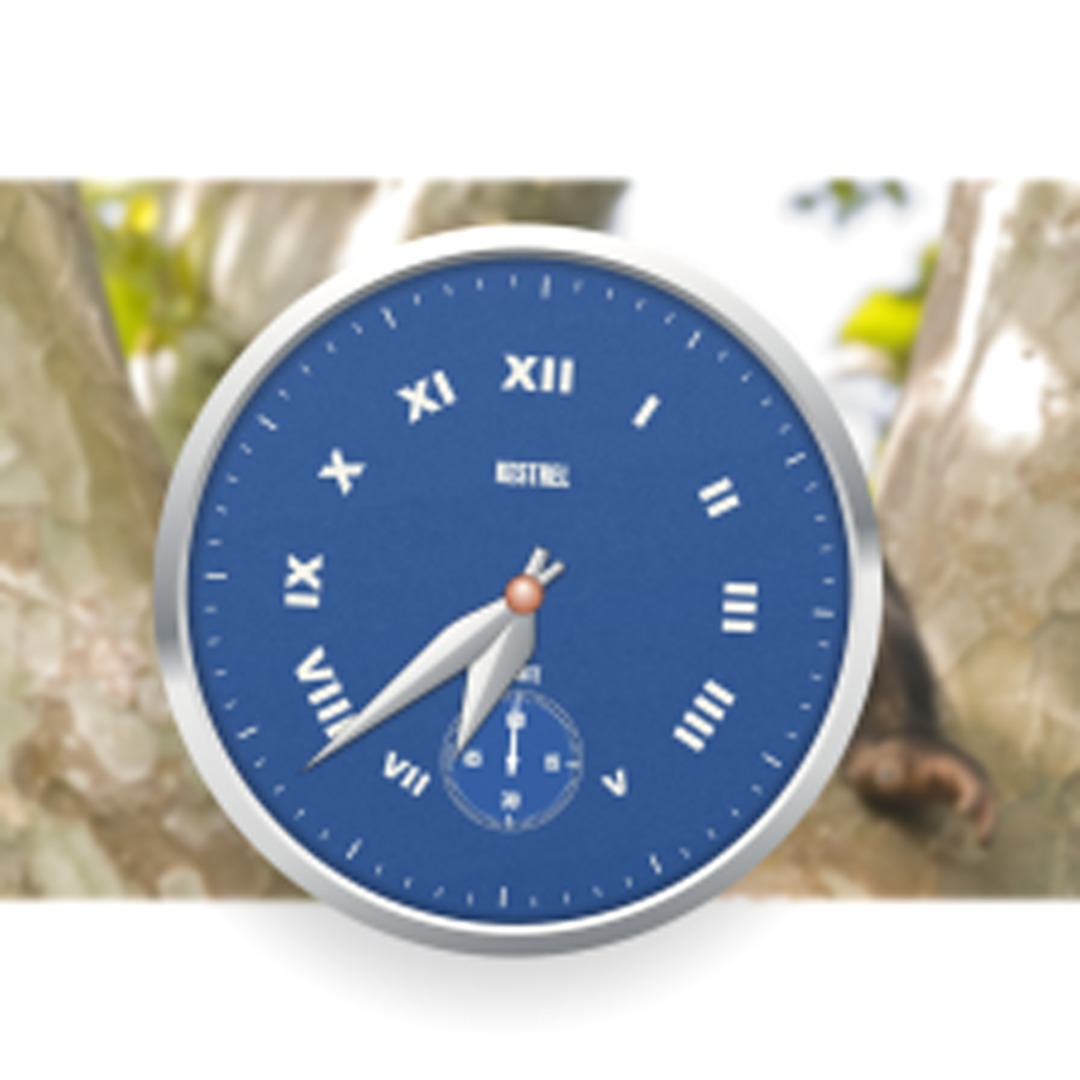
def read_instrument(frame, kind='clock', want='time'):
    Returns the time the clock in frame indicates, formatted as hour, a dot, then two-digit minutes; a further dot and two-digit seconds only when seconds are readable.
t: 6.38
